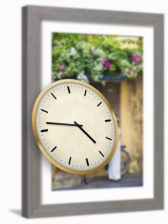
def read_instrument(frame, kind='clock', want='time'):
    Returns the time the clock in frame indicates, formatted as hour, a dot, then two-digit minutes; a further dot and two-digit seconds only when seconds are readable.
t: 4.47
